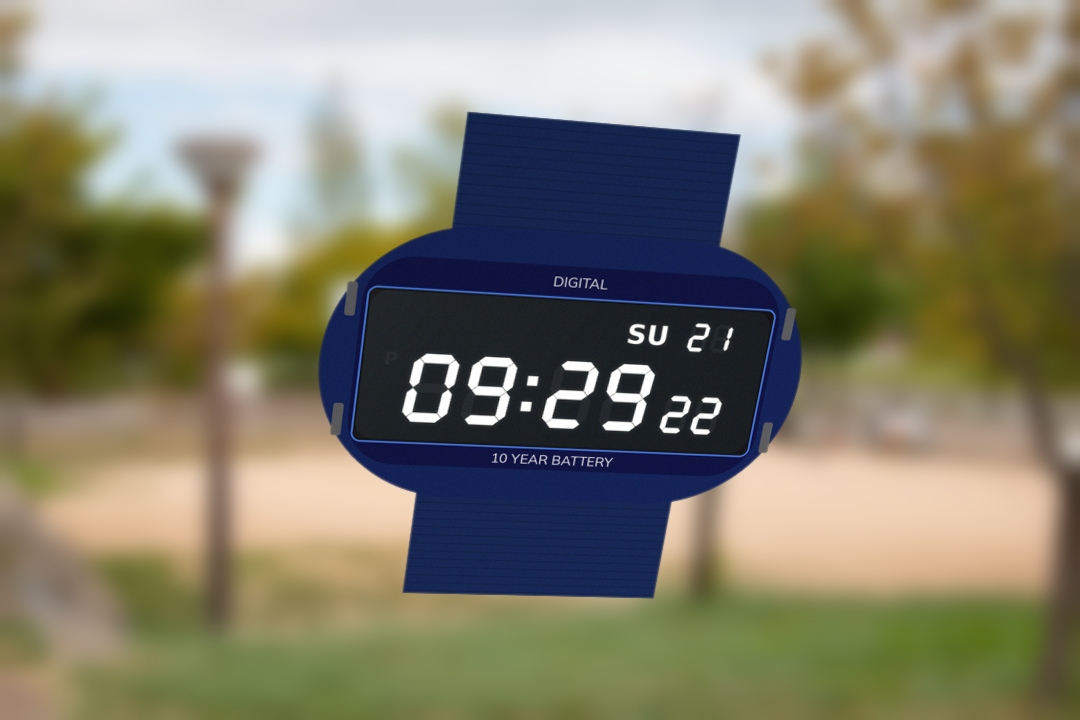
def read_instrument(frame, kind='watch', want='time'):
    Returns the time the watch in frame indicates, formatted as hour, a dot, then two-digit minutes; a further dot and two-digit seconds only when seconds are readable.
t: 9.29.22
